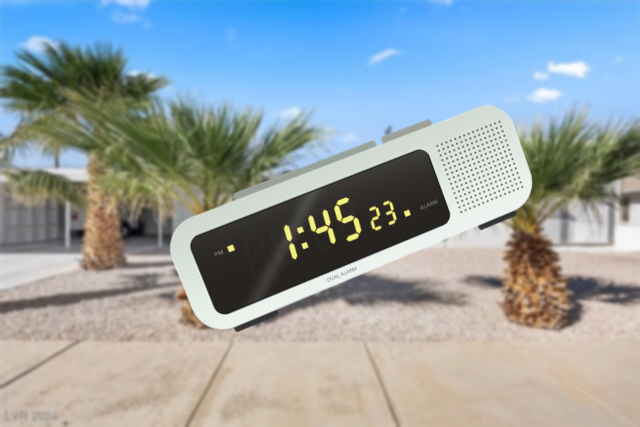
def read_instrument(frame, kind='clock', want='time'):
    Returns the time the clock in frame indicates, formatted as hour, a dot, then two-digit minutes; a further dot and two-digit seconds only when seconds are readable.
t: 1.45.23
